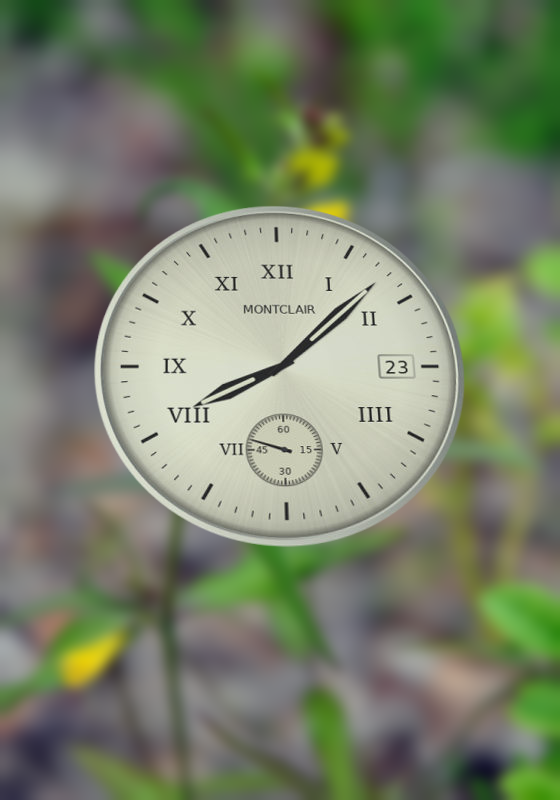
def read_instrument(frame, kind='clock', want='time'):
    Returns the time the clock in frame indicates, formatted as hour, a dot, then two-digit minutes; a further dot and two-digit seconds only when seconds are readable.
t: 8.07.48
